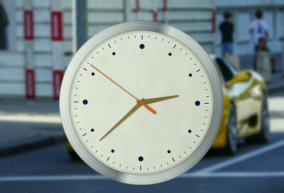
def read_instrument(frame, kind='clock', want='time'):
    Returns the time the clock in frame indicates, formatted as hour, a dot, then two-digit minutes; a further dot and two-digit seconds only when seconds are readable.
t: 2.37.51
